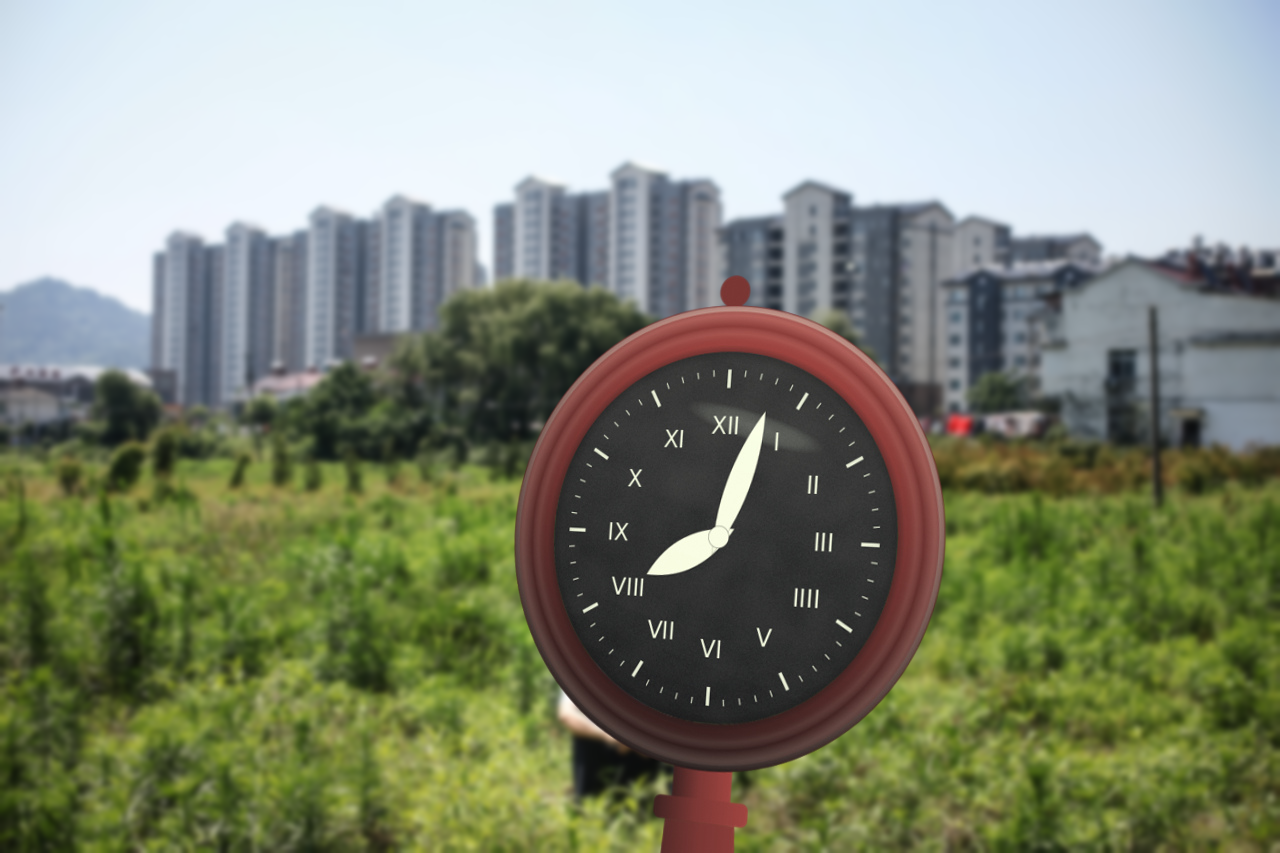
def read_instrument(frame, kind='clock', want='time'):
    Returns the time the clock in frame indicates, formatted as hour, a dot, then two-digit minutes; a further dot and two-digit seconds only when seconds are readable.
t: 8.03
